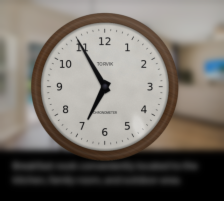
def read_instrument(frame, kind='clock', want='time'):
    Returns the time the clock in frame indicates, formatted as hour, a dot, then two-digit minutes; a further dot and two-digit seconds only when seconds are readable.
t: 6.55
